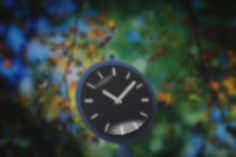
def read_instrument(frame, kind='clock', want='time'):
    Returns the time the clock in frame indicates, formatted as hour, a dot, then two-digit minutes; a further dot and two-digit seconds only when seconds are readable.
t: 10.08
